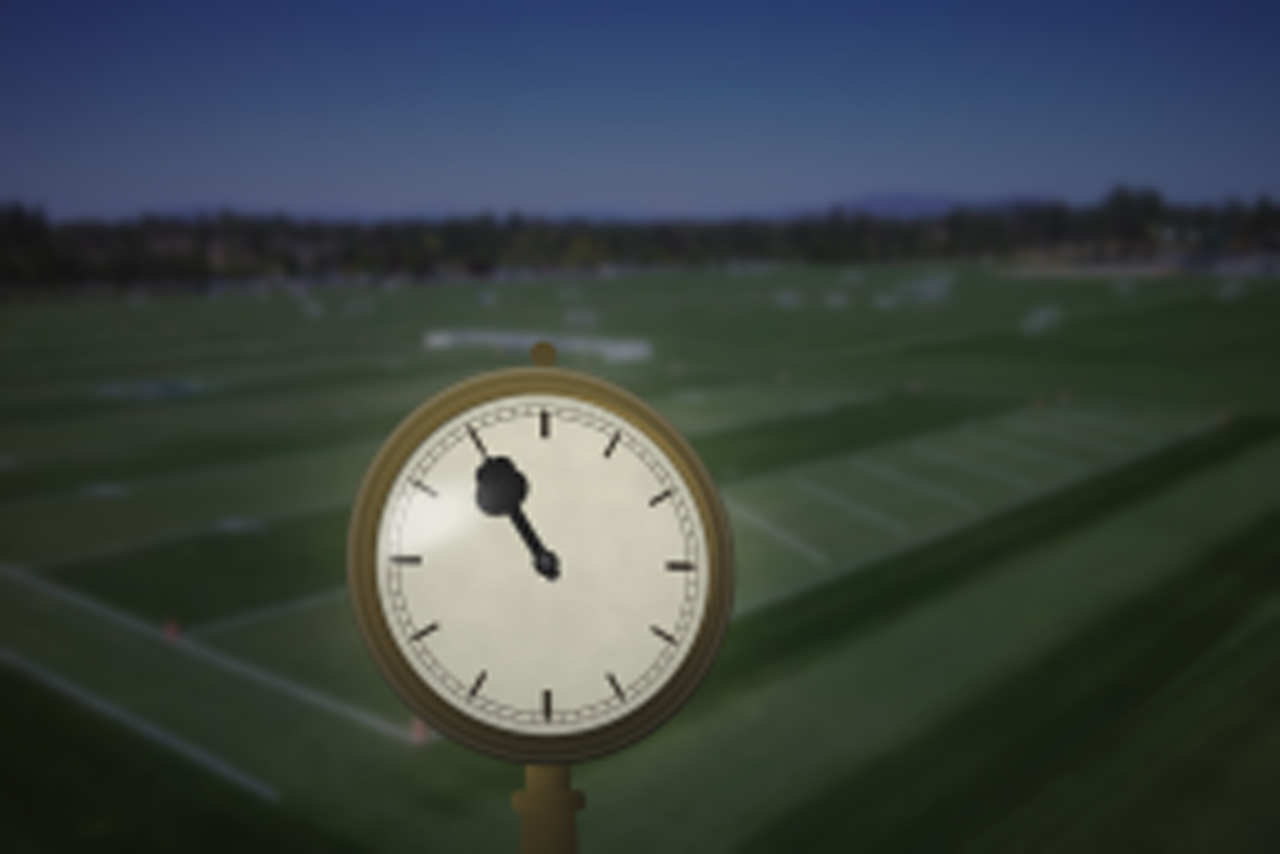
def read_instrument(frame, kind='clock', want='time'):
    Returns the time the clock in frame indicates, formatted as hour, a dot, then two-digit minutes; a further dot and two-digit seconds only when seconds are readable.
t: 10.55
